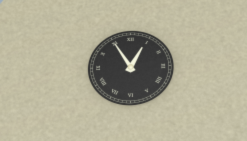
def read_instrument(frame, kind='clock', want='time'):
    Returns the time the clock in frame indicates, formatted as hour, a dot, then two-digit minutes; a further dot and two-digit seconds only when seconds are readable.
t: 12.55
